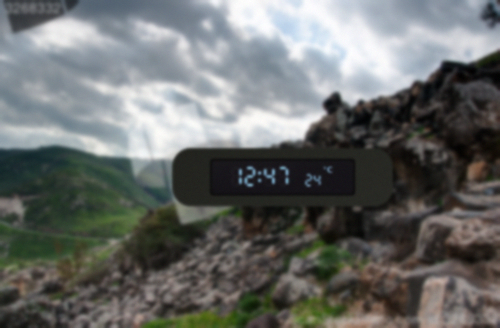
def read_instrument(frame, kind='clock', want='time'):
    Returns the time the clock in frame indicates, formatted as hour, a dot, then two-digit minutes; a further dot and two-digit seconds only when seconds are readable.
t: 12.47
